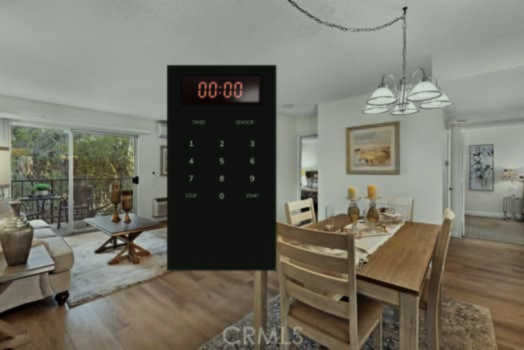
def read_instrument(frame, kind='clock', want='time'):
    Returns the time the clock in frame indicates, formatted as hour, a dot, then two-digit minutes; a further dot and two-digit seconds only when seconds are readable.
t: 0.00
